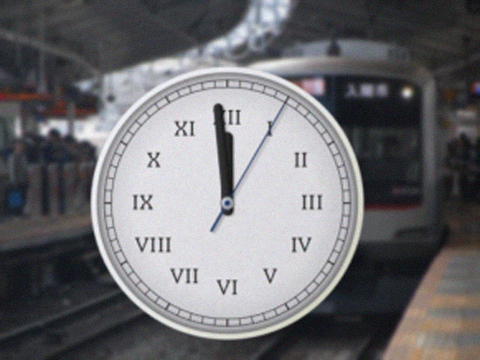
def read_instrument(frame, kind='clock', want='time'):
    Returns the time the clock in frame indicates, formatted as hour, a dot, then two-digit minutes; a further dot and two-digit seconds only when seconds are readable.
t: 11.59.05
